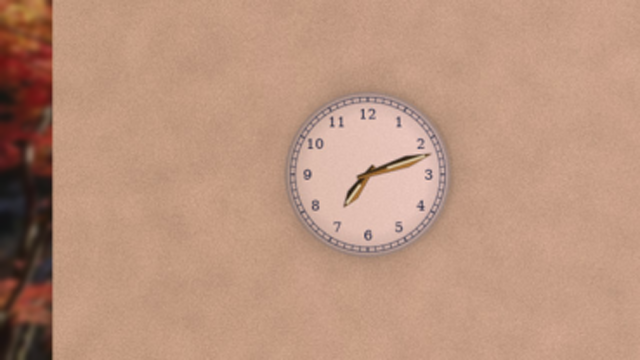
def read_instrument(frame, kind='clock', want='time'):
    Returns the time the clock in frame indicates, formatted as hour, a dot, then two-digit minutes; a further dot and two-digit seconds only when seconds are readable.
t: 7.12
